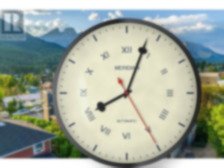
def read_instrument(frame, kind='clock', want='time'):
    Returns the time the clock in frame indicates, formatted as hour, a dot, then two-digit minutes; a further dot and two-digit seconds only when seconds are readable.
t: 8.03.25
